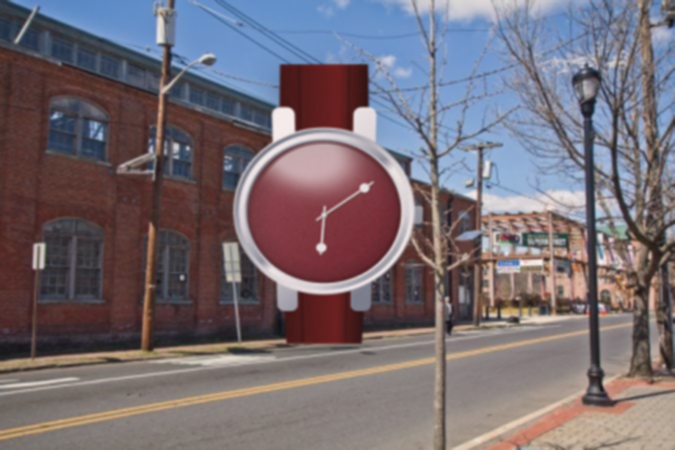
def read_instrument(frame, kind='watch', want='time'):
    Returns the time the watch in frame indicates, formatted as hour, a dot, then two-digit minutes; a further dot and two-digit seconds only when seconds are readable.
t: 6.09
